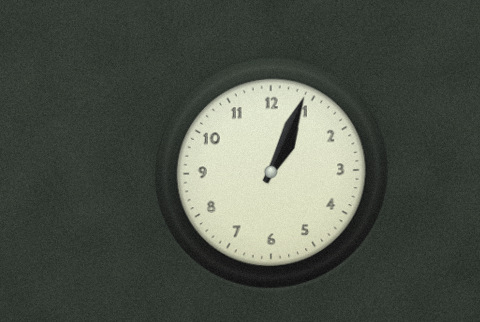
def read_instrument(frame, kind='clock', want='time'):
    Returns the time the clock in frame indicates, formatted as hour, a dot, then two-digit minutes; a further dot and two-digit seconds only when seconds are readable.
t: 1.04
